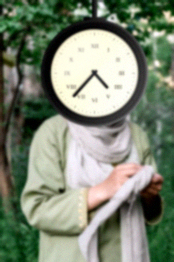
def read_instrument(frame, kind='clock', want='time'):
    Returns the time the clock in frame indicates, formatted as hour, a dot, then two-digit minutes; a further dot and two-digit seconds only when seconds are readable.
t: 4.37
